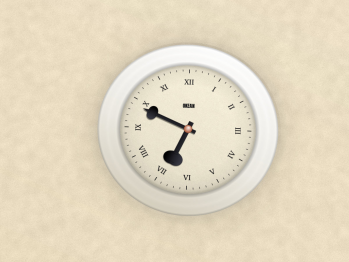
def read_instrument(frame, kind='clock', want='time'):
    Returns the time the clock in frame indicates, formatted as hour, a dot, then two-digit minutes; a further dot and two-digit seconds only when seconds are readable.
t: 6.49
